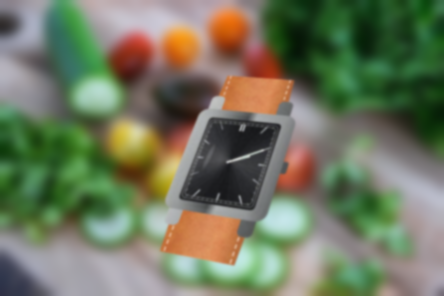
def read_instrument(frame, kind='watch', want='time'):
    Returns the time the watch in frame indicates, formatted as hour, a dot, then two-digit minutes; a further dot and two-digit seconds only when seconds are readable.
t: 2.10
